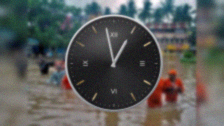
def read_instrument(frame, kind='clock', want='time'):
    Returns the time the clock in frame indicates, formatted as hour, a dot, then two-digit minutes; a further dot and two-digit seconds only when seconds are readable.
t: 12.58
